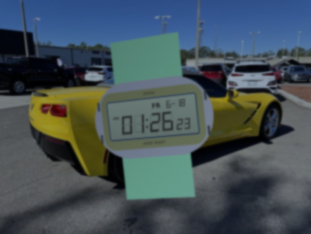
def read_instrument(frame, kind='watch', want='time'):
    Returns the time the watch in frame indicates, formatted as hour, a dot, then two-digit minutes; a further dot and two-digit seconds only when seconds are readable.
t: 1.26
